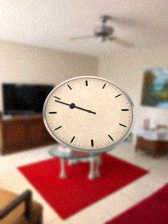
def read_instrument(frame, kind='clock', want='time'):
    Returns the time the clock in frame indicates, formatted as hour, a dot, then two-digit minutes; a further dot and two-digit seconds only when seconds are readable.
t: 9.49
